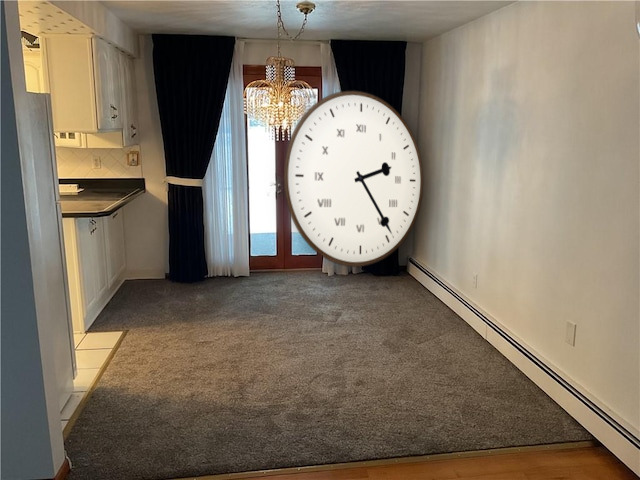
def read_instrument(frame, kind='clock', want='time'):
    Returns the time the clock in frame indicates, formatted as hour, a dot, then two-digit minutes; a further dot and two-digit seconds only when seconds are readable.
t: 2.24
